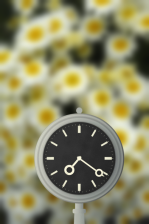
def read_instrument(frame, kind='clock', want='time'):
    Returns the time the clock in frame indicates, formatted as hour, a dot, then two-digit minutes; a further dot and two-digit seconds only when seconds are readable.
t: 7.21
